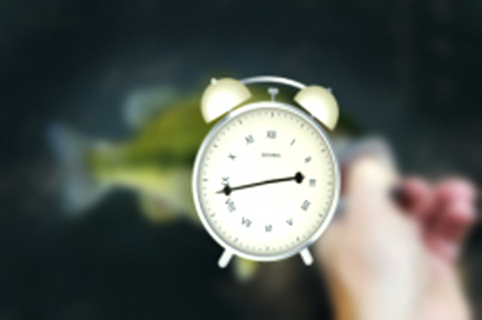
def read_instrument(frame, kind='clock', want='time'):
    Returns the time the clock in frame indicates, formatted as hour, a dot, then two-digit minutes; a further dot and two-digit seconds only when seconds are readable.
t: 2.43
